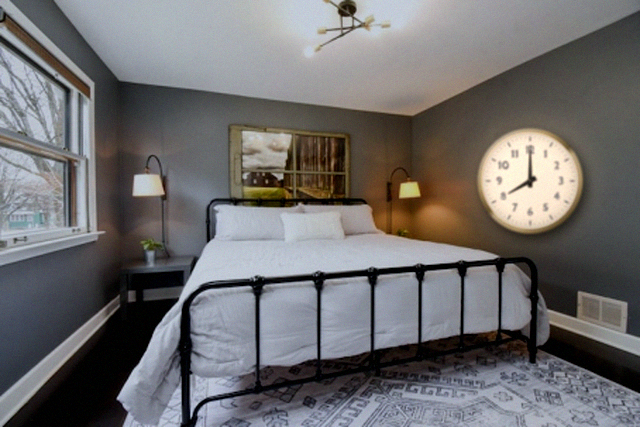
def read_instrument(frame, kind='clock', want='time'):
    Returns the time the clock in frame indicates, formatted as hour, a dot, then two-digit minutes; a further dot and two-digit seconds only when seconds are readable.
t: 8.00
